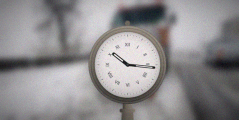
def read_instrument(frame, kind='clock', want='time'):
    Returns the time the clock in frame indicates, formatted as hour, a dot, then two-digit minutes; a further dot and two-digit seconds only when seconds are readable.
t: 10.16
